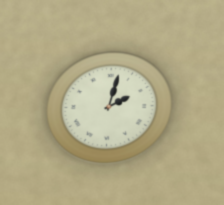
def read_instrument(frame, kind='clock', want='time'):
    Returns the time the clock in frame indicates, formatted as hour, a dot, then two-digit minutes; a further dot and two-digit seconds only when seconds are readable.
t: 2.02
